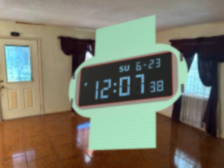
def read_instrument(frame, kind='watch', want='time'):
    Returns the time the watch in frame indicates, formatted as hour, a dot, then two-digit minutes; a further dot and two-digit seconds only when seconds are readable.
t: 12.07
